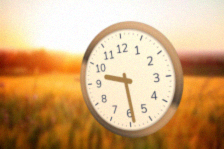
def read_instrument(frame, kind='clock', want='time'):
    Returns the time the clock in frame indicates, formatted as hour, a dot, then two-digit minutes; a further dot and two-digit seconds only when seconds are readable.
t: 9.29
